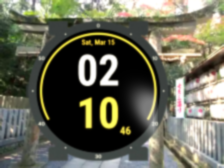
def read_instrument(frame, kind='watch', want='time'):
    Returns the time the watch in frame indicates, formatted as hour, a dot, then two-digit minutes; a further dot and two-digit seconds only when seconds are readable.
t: 2.10.46
